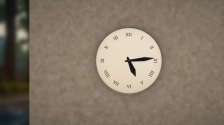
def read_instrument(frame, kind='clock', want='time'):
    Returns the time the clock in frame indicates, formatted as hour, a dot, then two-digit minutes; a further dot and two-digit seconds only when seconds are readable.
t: 5.14
